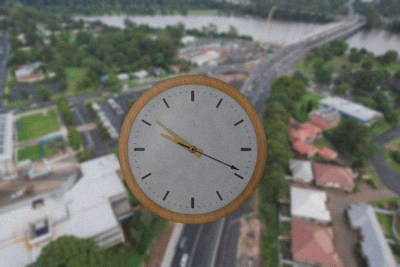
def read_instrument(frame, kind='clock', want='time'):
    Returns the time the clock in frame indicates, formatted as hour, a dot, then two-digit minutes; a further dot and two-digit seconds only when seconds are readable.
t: 9.51.19
